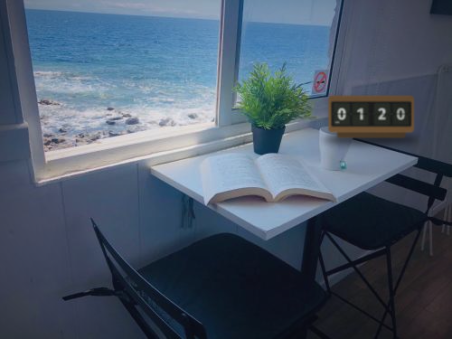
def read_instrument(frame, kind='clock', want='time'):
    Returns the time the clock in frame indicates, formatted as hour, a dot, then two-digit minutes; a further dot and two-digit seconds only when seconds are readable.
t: 1.20
